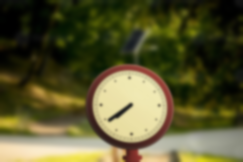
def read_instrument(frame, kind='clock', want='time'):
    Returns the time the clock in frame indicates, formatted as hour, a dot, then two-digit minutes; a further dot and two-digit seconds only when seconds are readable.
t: 7.39
